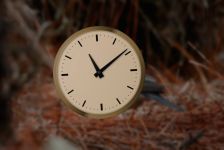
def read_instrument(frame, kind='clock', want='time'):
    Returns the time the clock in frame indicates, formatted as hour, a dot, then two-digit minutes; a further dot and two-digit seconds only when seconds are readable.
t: 11.09
